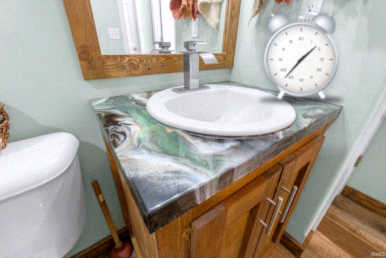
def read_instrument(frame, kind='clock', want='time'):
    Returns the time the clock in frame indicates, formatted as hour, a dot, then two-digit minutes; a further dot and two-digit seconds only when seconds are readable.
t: 1.37
